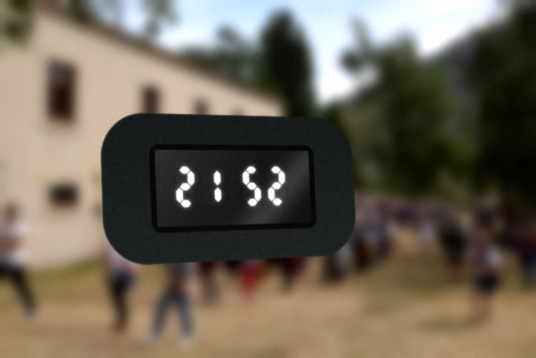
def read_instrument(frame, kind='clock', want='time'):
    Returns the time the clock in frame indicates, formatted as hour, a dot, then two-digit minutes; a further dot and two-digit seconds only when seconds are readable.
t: 21.52
